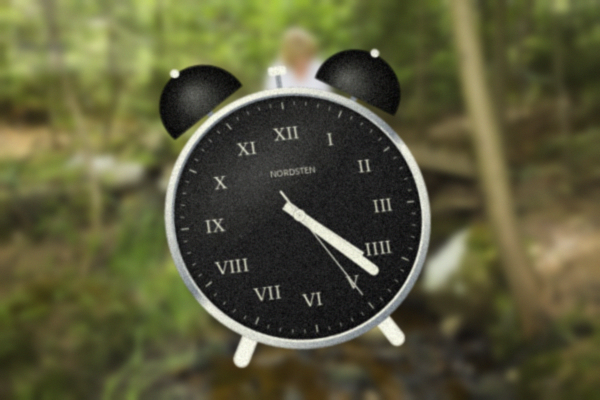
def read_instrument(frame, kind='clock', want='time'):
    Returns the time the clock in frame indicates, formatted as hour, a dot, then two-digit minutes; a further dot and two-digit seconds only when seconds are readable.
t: 4.22.25
